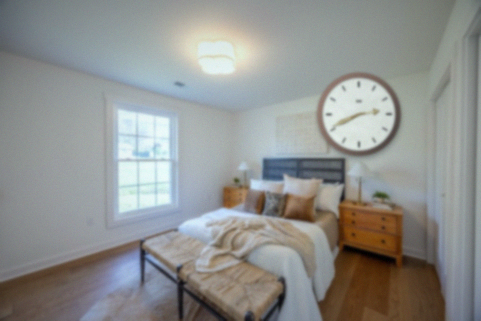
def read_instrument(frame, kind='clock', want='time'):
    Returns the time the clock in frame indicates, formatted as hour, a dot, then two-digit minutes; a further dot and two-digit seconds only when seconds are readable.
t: 2.41
